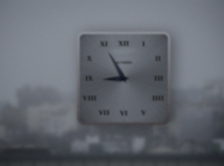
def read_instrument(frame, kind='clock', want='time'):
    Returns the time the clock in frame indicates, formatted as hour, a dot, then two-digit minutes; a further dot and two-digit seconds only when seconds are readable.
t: 8.55
